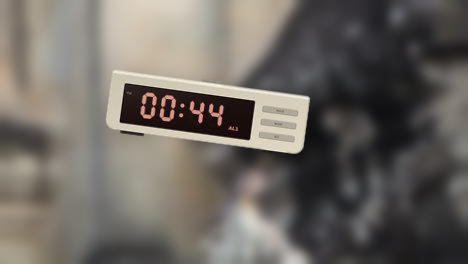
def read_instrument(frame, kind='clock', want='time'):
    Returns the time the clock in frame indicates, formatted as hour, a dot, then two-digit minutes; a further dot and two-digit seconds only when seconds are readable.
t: 0.44
